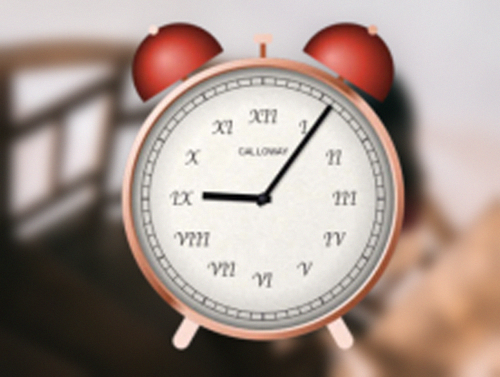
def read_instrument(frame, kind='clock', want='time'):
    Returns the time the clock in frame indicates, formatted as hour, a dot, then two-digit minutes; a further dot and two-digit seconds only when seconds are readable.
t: 9.06
